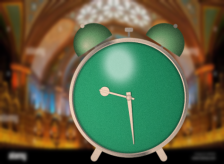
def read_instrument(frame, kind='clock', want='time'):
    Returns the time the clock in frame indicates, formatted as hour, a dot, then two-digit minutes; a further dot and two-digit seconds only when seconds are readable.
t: 9.29
